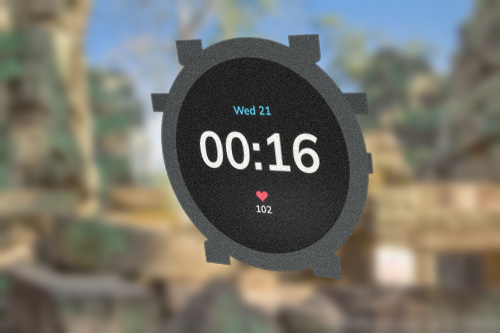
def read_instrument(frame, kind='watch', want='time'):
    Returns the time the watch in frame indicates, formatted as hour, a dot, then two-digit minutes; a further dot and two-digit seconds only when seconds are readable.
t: 0.16
